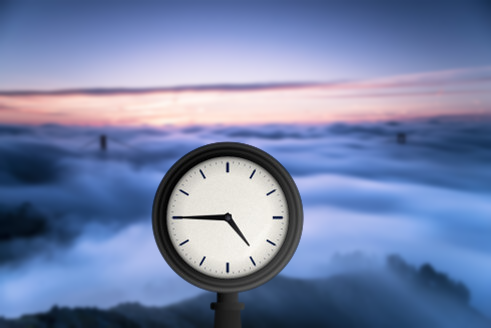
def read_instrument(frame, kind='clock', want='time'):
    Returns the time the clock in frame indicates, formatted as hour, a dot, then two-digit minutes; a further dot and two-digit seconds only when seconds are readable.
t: 4.45
